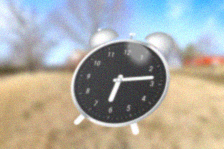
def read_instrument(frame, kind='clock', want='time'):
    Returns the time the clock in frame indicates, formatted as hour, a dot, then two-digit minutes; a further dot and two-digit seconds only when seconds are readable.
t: 6.13
